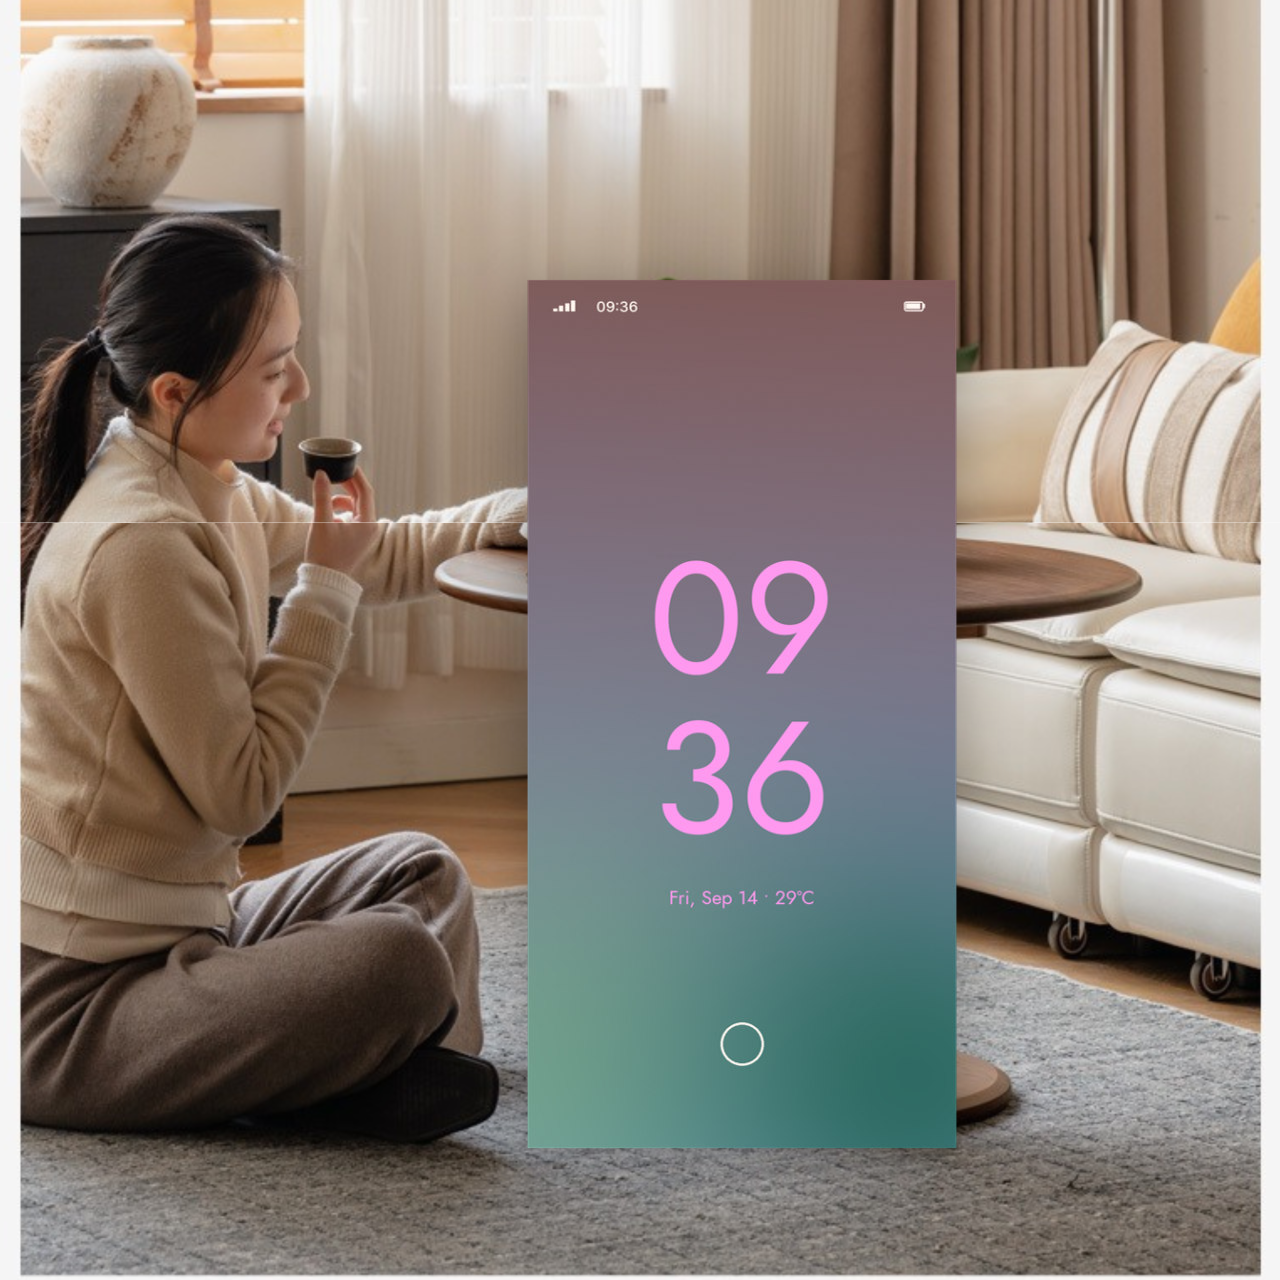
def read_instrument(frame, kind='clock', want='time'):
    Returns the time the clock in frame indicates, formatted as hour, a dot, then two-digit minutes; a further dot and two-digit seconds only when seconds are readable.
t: 9.36
